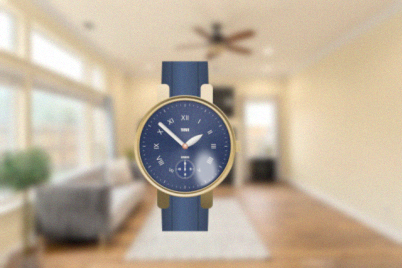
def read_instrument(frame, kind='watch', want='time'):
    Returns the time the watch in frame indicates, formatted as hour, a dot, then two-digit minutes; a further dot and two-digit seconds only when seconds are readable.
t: 1.52
